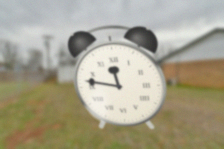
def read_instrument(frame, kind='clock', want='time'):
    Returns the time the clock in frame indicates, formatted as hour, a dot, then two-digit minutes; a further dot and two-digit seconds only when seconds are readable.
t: 11.47
